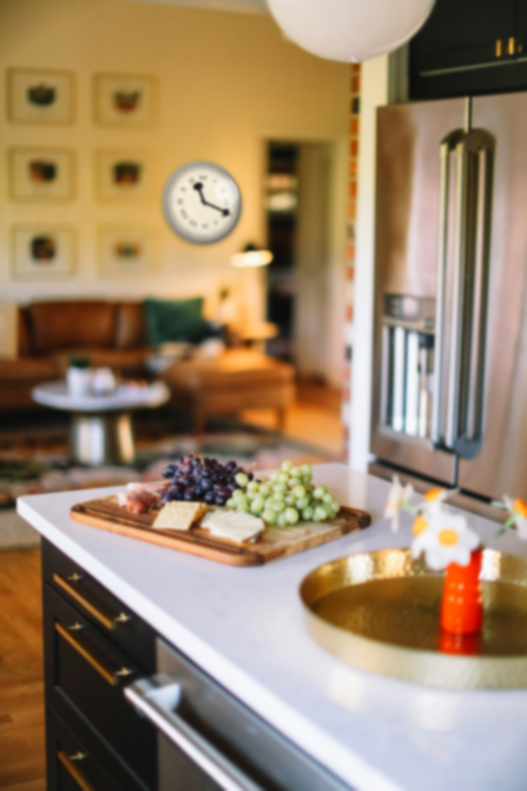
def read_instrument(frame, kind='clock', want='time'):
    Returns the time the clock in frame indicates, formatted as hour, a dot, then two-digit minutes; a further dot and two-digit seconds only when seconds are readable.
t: 11.19
